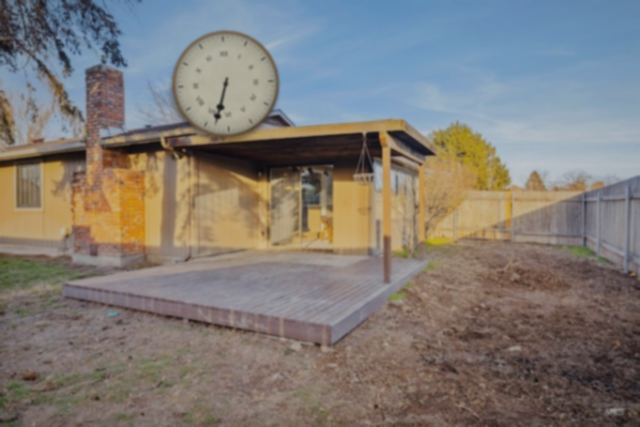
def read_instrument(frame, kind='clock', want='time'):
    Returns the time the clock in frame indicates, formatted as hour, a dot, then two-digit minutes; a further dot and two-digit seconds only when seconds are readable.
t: 6.33
